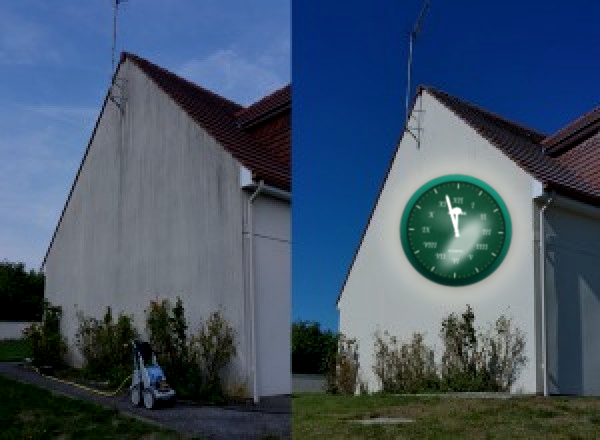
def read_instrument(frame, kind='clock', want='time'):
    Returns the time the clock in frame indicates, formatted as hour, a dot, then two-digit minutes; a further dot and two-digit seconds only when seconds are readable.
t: 11.57
